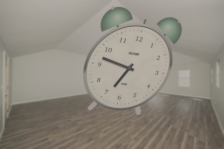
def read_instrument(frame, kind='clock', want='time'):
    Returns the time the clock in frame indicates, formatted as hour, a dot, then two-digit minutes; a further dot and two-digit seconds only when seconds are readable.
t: 6.47
